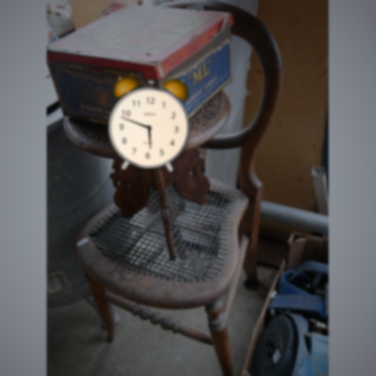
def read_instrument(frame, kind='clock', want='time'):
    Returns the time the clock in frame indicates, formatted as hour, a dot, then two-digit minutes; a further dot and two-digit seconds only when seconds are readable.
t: 5.48
